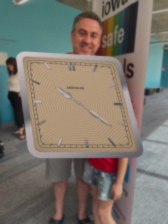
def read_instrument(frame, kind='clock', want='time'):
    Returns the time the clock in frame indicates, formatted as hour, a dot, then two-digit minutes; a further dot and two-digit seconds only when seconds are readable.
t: 10.22
